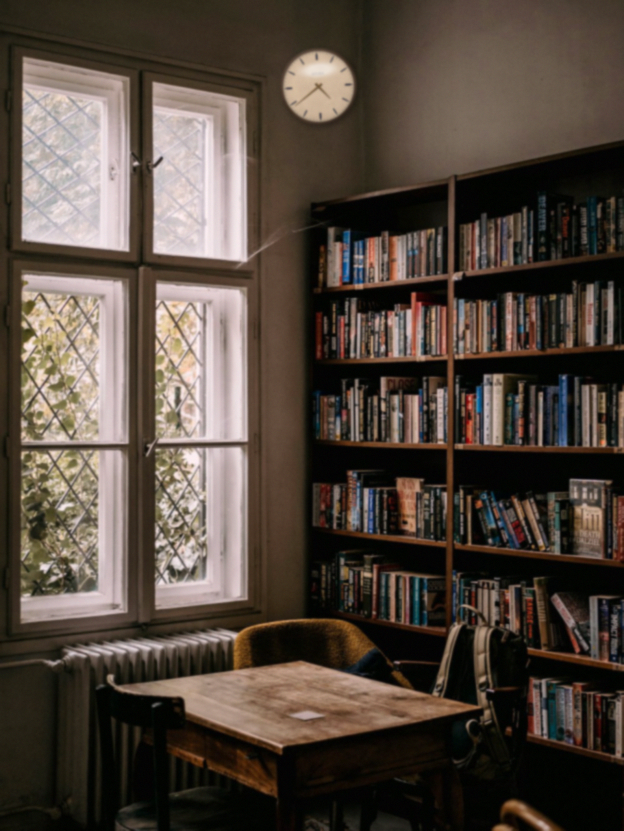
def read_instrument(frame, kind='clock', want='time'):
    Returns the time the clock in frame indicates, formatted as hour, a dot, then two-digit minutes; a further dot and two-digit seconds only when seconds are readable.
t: 4.39
